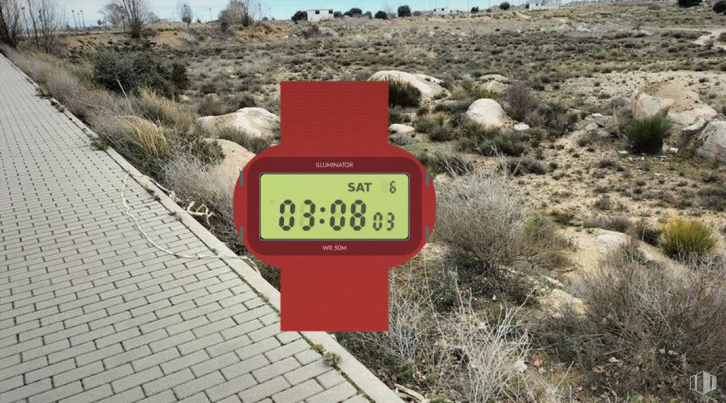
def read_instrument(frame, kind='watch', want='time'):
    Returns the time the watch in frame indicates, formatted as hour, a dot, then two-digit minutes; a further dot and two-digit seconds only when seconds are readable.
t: 3.08.03
